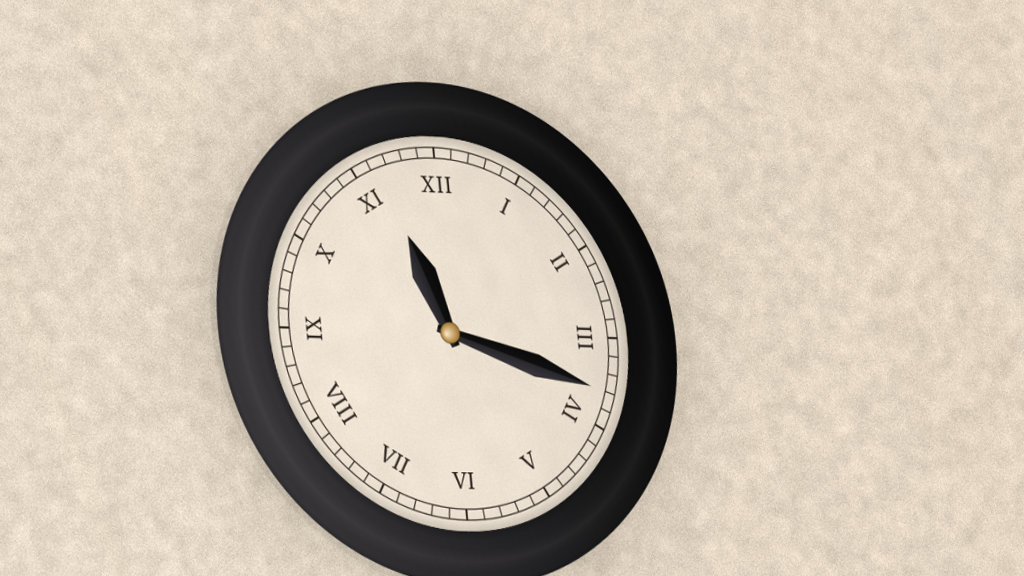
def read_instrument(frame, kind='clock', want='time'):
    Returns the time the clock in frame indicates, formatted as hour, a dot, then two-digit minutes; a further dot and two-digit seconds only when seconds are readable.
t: 11.18
